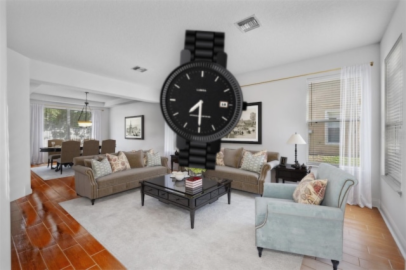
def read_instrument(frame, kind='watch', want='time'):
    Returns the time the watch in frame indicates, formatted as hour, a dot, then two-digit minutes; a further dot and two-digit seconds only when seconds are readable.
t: 7.30
